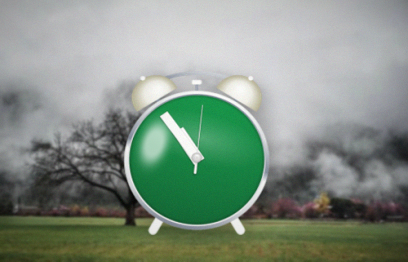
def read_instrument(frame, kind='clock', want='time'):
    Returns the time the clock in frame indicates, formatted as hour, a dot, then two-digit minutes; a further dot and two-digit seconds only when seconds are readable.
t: 10.54.01
